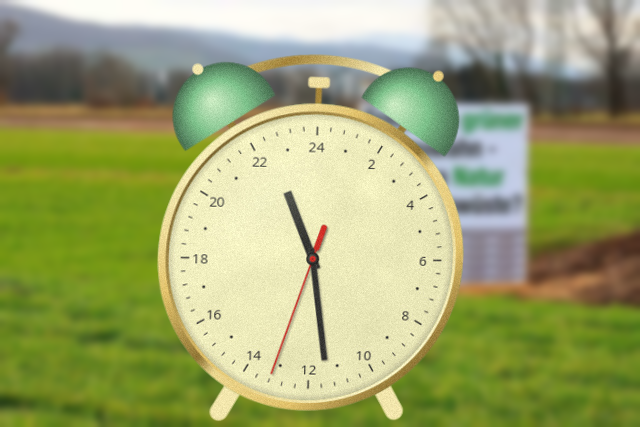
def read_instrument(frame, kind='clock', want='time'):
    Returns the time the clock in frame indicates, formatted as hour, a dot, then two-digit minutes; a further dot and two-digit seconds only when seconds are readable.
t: 22.28.33
